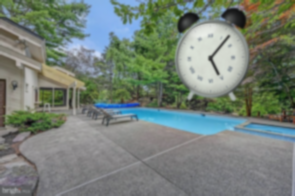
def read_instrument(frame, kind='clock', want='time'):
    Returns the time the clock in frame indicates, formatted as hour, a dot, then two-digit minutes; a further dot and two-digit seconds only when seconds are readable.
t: 5.07
